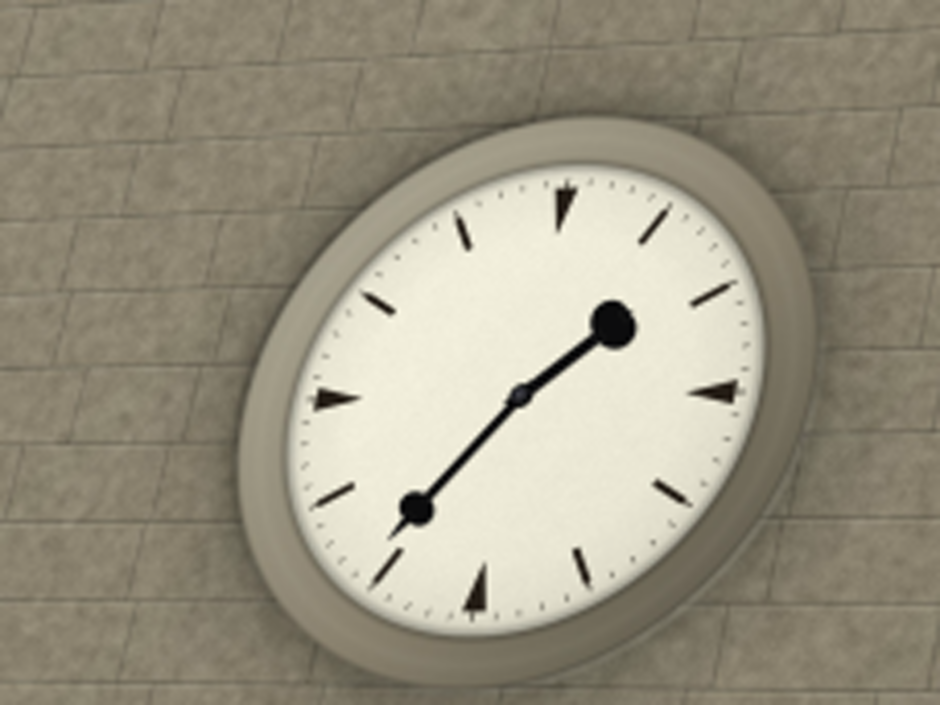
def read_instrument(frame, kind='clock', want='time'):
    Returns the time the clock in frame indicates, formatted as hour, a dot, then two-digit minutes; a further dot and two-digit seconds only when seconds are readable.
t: 1.36
